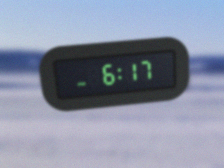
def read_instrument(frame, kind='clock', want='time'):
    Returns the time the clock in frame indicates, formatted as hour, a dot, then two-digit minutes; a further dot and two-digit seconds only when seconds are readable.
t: 6.17
